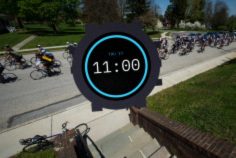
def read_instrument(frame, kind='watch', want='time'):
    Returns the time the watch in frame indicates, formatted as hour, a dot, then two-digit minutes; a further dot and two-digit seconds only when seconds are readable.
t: 11.00
